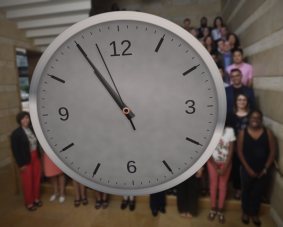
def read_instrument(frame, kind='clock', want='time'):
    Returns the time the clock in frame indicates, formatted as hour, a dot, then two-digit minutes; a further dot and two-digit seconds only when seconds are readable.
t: 10.54.57
